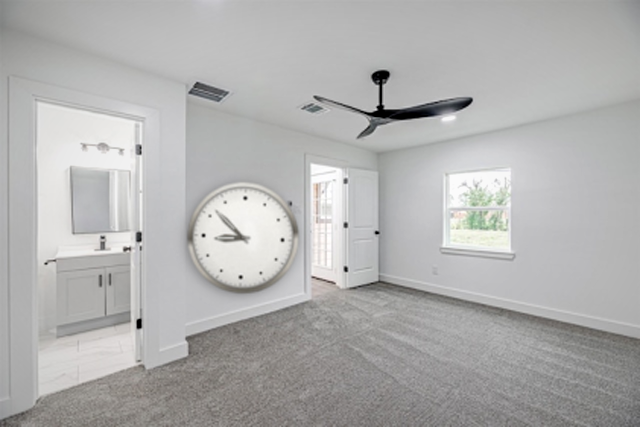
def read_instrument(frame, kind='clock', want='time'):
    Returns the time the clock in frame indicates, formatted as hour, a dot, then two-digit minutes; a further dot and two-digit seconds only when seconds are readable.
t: 8.52
